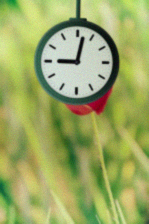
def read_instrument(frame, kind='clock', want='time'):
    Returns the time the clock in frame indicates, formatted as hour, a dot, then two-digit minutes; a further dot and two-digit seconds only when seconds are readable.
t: 9.02
